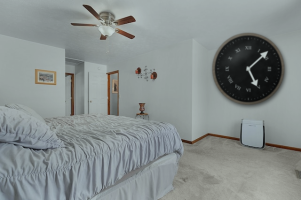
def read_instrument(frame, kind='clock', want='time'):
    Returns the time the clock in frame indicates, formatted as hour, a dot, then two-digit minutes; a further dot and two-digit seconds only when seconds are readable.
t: 5.08
